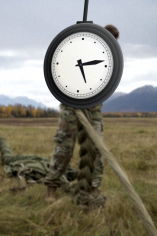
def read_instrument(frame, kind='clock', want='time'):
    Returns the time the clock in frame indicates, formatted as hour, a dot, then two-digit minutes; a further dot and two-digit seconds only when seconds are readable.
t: 5.13
